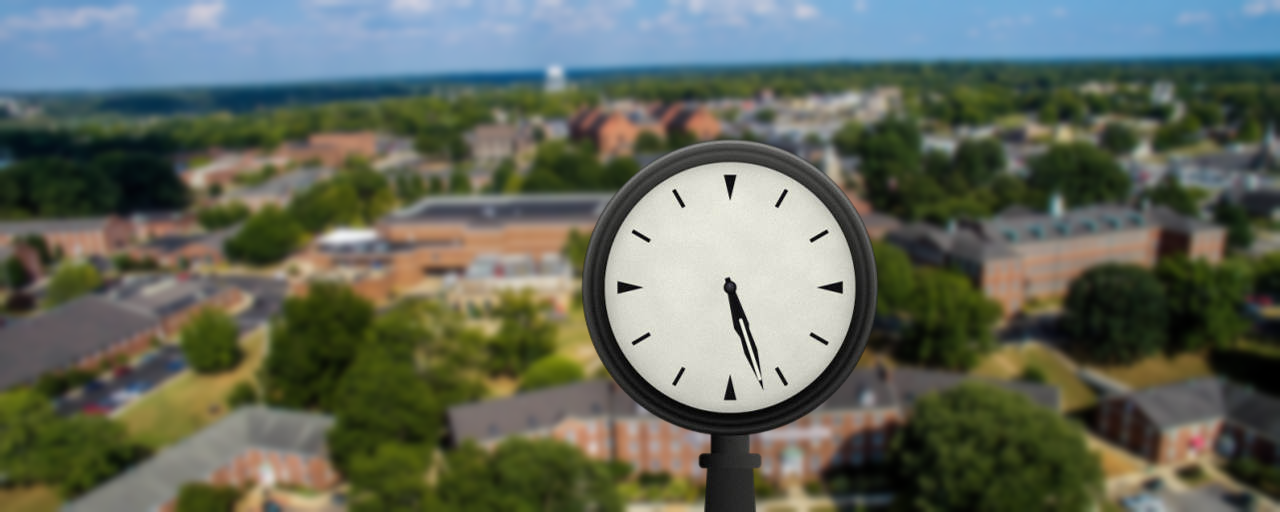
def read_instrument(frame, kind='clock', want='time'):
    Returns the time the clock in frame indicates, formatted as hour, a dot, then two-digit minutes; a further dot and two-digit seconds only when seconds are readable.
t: 5.27
